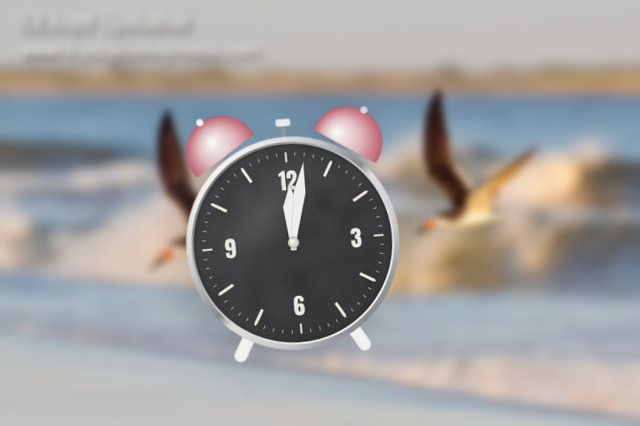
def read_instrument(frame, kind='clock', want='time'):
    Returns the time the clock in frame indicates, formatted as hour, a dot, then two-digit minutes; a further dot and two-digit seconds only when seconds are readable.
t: 12.02
